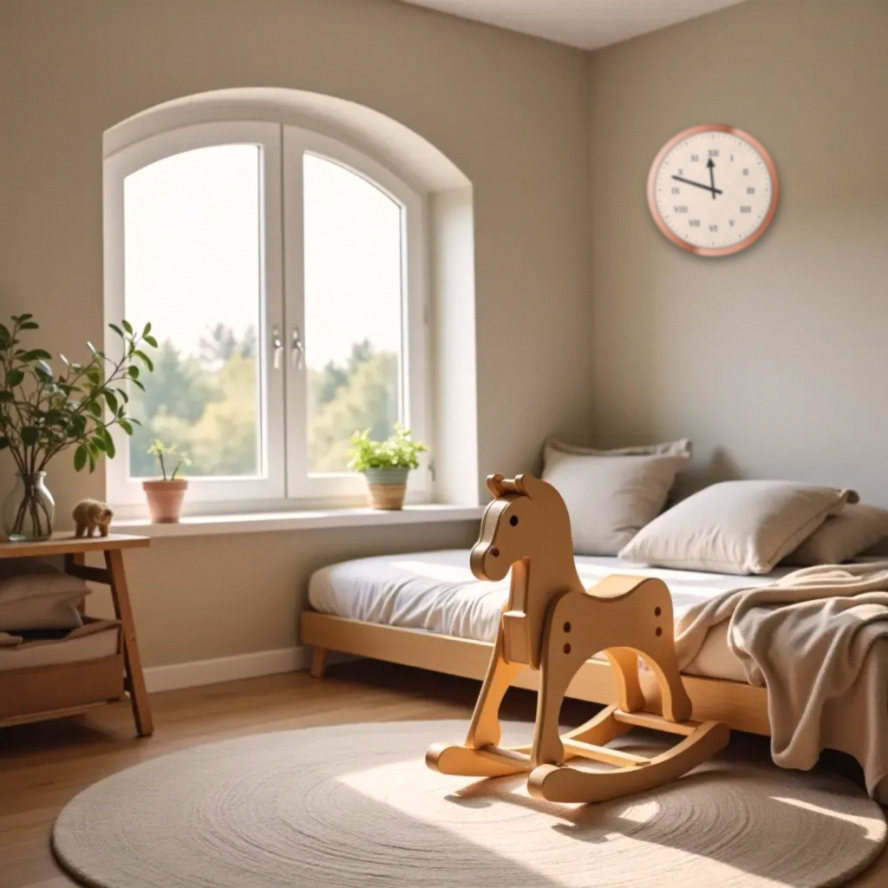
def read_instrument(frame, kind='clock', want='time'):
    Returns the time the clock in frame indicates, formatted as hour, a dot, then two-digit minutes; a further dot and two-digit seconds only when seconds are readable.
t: 11.48
